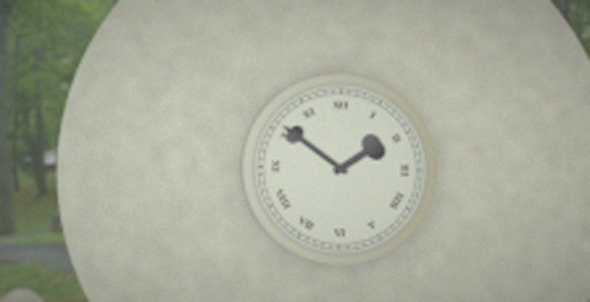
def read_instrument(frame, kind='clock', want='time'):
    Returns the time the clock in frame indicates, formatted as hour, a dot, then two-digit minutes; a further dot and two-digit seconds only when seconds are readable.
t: 1.51
